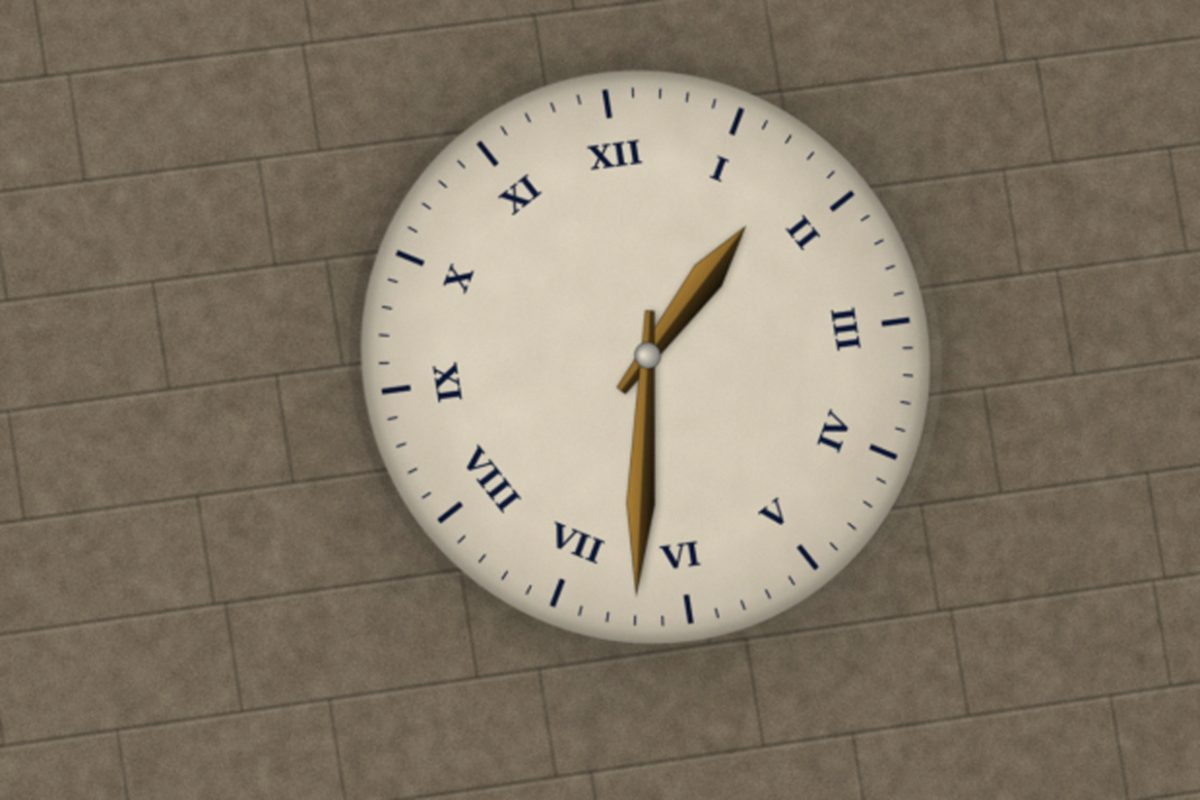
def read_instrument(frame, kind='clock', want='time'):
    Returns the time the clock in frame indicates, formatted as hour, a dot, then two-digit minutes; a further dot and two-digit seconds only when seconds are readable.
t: 1.32
